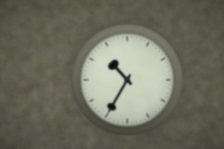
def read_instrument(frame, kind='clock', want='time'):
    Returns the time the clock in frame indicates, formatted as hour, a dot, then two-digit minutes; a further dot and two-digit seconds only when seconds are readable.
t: 10.35
